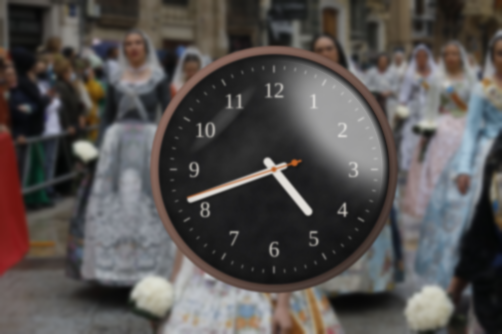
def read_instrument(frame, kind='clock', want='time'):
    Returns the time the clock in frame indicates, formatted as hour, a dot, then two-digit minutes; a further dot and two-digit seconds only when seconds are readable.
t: 4.41.42
